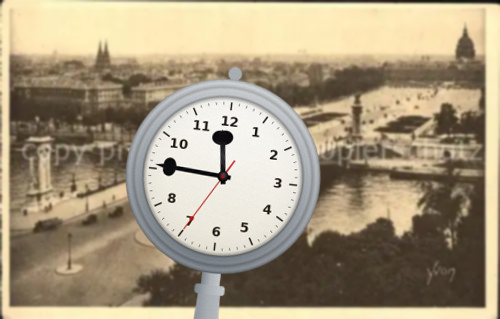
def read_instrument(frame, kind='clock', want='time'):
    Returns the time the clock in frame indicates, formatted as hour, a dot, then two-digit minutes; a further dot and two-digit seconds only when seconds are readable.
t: 11.45.35
